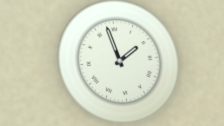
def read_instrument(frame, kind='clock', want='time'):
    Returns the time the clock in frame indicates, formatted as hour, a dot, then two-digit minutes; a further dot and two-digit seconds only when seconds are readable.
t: 1.58
